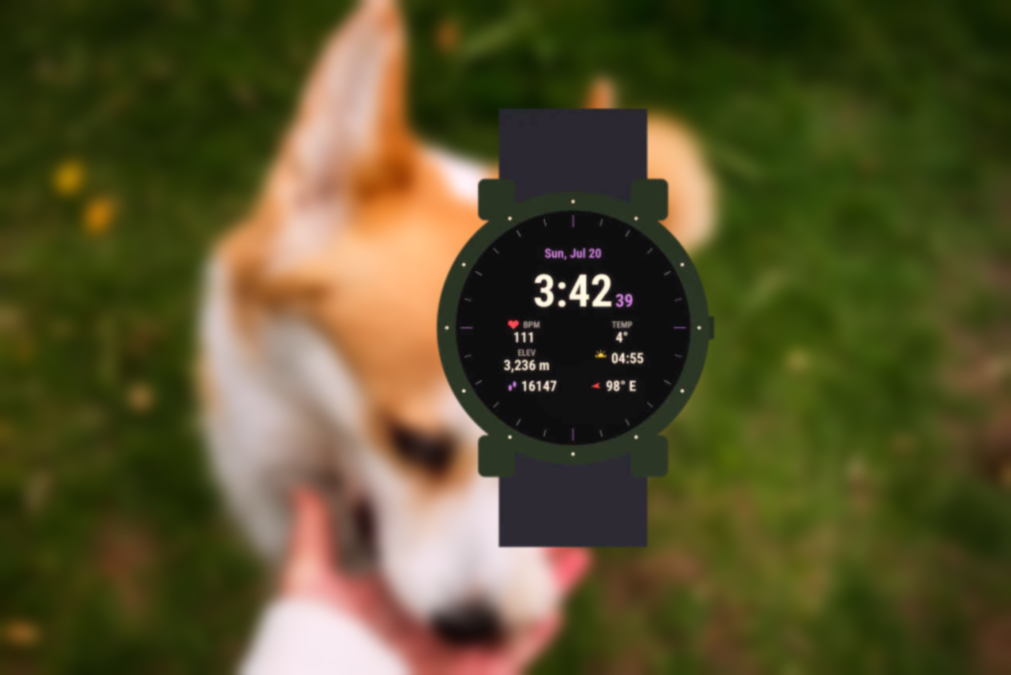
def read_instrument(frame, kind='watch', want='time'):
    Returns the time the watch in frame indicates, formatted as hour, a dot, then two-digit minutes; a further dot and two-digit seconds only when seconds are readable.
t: 3.42.39
